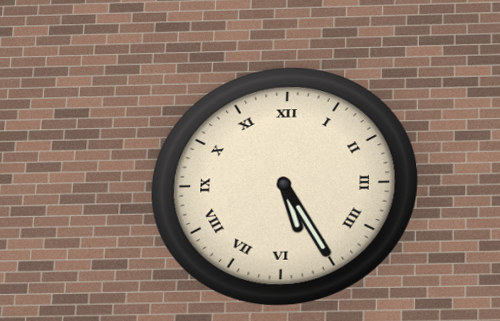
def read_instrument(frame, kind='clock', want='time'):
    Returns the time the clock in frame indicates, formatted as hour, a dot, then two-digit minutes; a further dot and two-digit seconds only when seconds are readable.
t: 5.25
